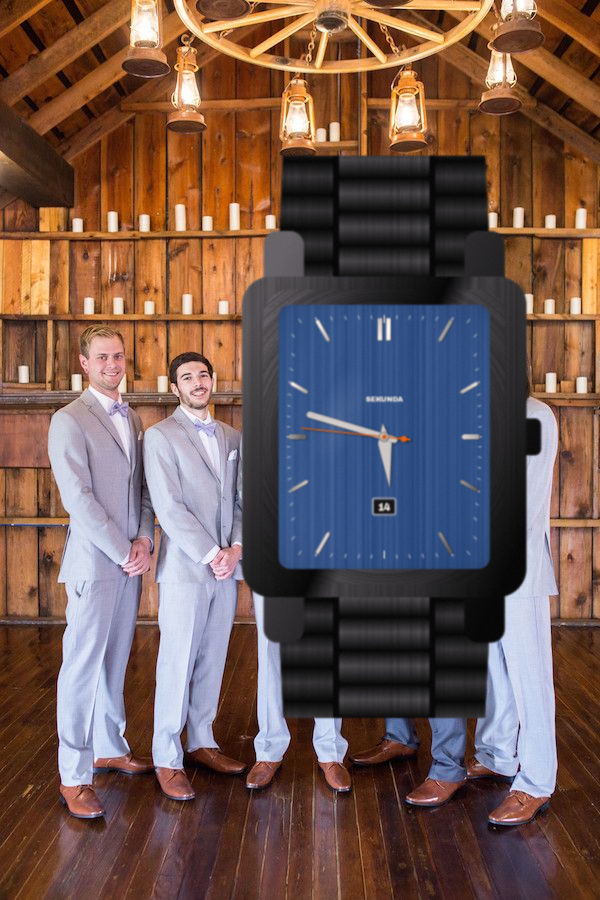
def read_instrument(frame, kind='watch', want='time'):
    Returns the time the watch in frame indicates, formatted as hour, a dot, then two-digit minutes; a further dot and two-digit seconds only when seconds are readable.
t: 5.47.46
